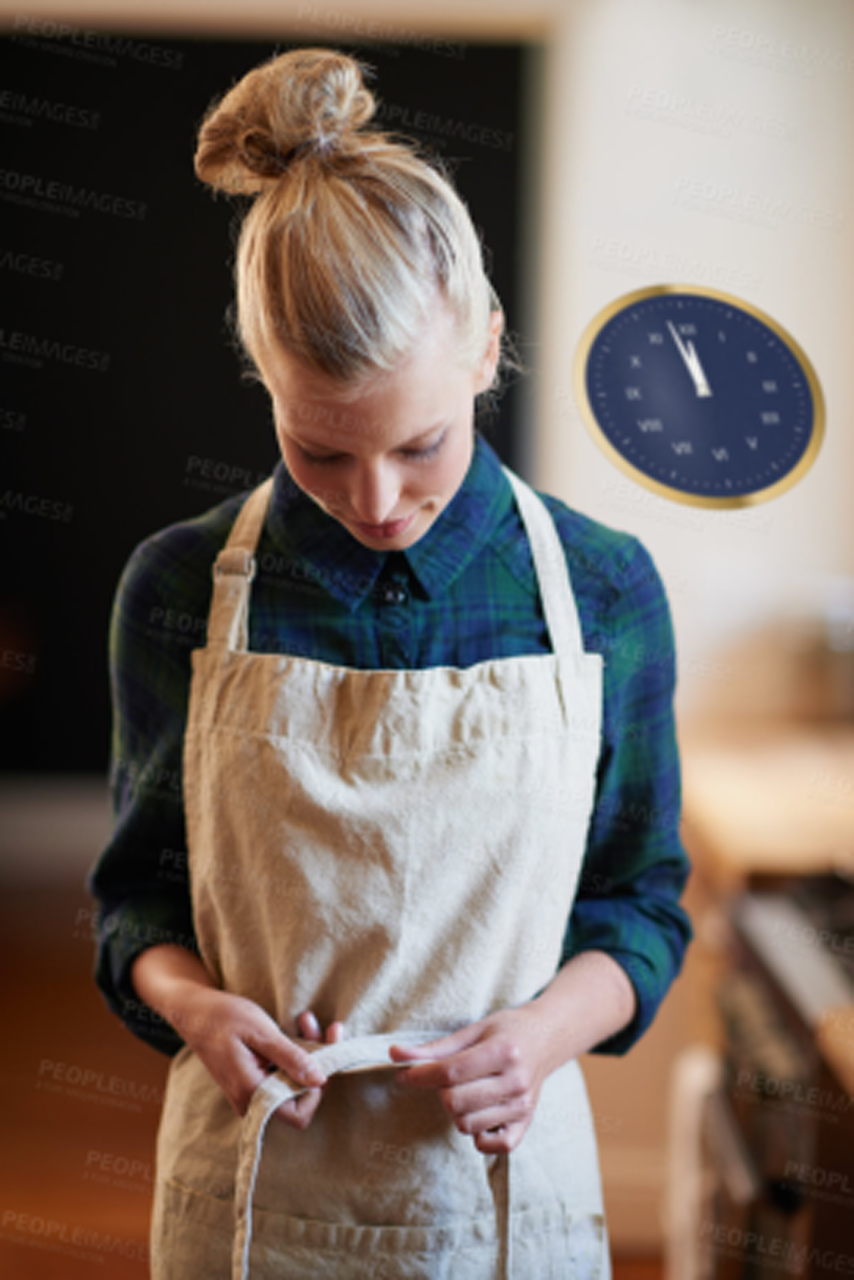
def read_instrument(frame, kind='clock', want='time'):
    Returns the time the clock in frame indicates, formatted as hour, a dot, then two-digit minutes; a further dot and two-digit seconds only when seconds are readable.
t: 11.58
